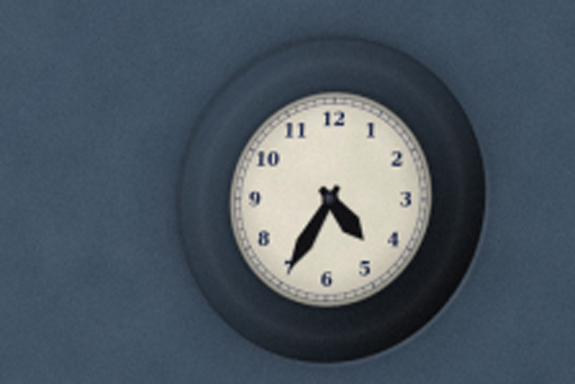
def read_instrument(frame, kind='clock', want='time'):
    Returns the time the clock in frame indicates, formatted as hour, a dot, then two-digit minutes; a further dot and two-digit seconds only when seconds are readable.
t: 4.35
